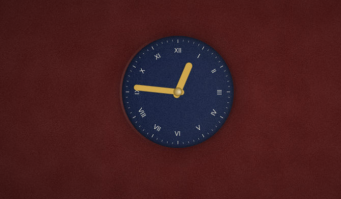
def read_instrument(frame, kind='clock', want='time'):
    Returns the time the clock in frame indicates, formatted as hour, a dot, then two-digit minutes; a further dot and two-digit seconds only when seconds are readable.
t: 12.46
